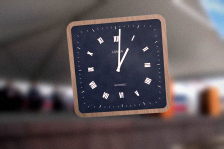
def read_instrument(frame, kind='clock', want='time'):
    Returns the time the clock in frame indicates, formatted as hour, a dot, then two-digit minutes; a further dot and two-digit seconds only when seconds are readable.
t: 1.01
